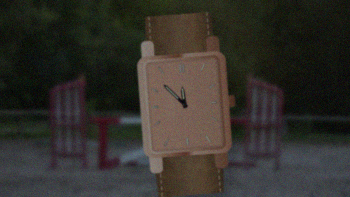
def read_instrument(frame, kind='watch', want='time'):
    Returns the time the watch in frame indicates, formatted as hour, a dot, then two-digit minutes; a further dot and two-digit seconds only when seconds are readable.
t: 11.53
